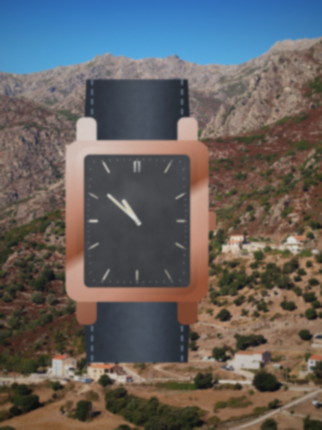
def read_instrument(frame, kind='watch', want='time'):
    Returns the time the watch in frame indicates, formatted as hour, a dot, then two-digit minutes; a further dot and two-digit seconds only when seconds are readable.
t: 10.52
